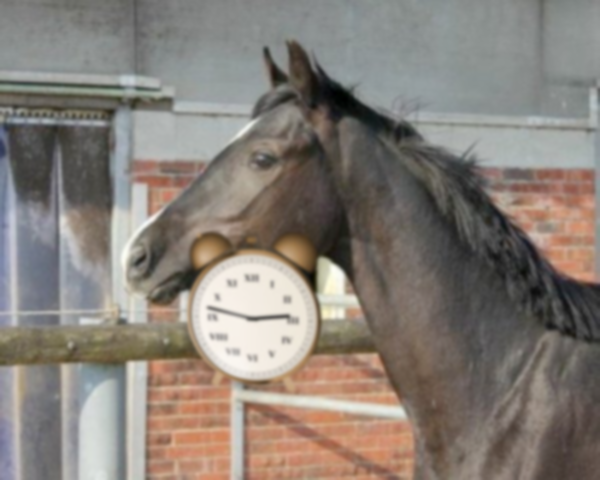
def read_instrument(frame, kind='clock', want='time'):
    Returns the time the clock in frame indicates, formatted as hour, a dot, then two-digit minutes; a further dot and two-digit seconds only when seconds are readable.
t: 2.47
